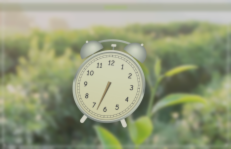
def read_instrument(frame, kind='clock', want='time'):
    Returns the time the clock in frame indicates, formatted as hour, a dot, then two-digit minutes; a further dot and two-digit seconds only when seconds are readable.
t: 6.33
